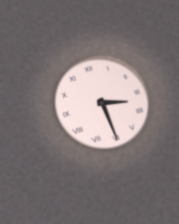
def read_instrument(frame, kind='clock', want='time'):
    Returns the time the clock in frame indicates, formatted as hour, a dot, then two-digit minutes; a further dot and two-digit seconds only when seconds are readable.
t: 3.30
